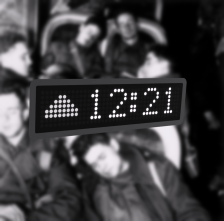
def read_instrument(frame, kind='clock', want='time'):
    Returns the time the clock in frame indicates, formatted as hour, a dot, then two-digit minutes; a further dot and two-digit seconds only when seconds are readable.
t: 12.21
